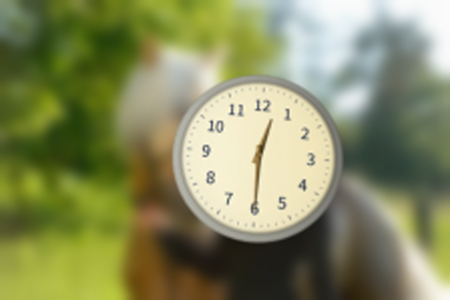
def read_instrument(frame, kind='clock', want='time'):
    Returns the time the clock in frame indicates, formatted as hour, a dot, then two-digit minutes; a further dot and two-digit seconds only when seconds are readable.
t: 12.30
